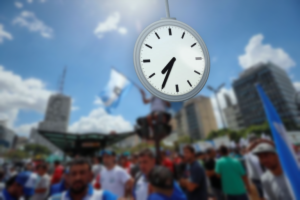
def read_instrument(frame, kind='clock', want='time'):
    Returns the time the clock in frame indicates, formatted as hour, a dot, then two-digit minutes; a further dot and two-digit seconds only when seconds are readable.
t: 7.35
